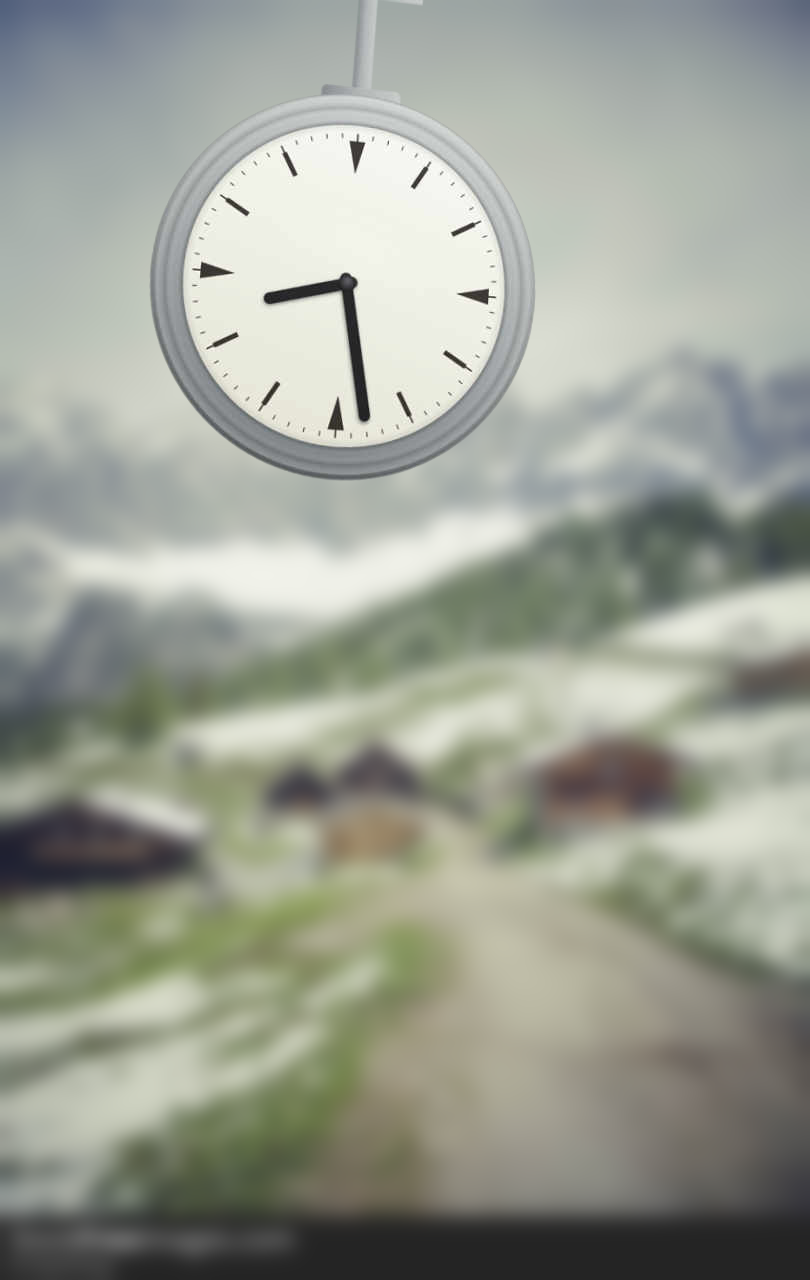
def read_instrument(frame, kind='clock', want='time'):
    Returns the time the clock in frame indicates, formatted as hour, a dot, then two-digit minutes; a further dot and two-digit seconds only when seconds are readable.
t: 8.28
